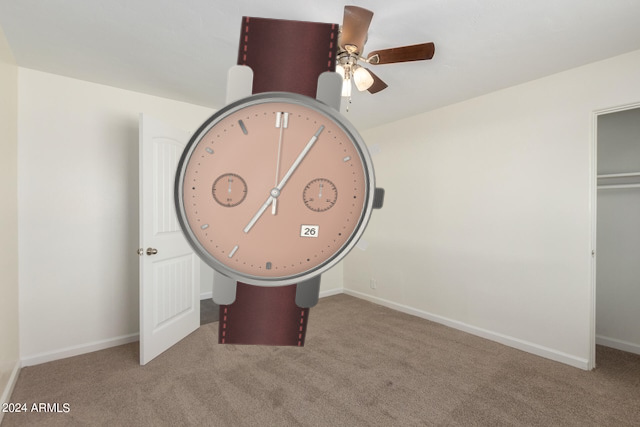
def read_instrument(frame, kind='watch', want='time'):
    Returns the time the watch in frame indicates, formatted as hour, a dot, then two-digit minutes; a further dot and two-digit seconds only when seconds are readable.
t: 7.05
